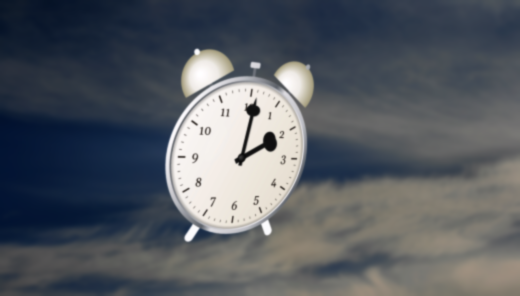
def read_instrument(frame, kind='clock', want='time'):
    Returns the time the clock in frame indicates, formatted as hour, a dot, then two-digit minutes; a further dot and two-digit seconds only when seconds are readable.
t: 2.01
